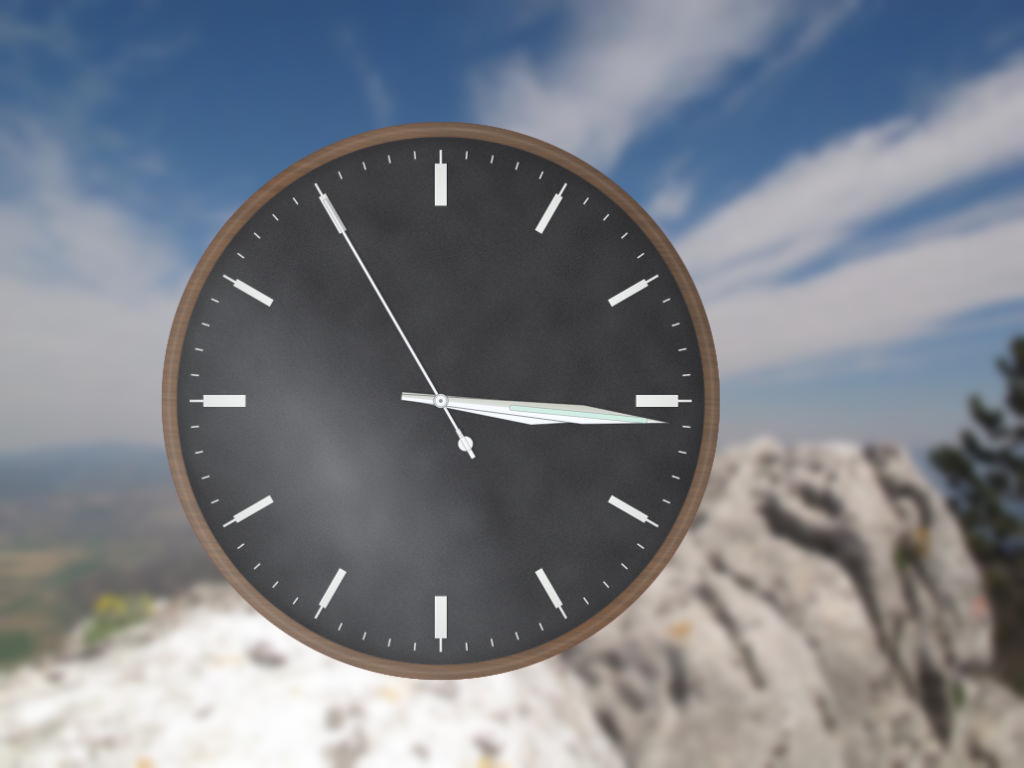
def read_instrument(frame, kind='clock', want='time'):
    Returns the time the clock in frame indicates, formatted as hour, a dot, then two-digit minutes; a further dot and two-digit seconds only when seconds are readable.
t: 3.15.55
